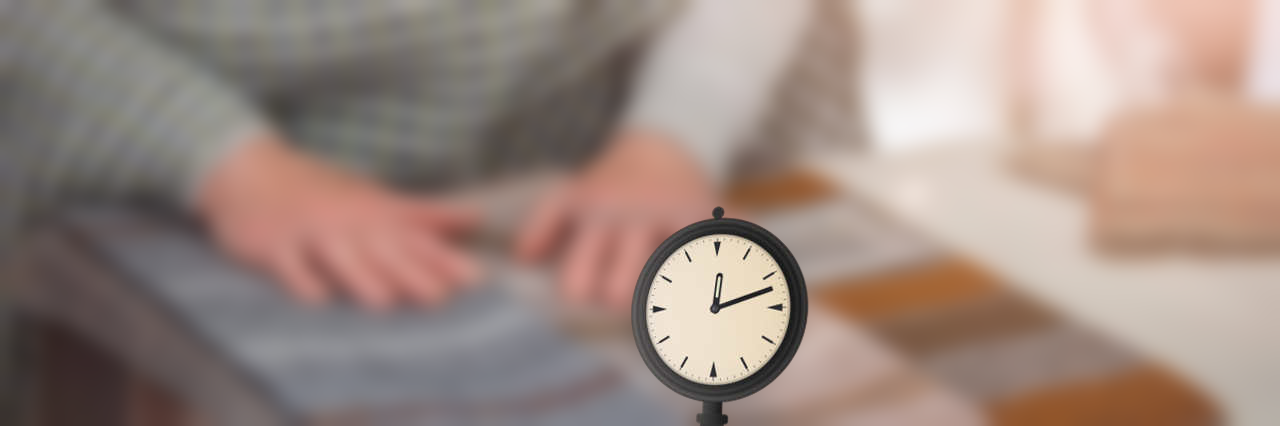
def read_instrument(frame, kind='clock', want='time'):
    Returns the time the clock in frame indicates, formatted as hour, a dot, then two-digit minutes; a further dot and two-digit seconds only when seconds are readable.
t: 12.12
